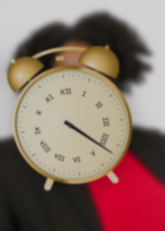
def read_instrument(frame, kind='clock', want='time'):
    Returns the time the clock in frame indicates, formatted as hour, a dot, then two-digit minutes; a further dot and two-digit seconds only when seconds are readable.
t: 4.22
